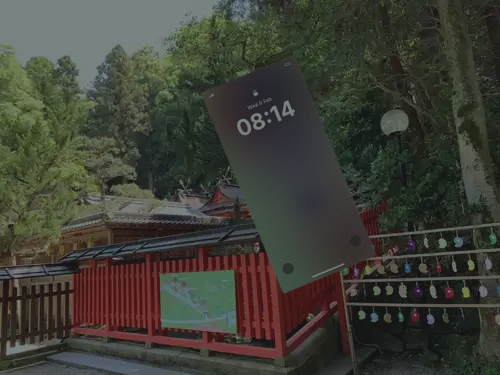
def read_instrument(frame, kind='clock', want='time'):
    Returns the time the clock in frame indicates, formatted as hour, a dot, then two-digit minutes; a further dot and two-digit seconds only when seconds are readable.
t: 8.14
